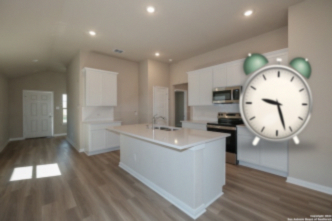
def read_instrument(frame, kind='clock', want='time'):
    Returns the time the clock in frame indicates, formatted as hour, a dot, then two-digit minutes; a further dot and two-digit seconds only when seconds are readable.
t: 9.27
